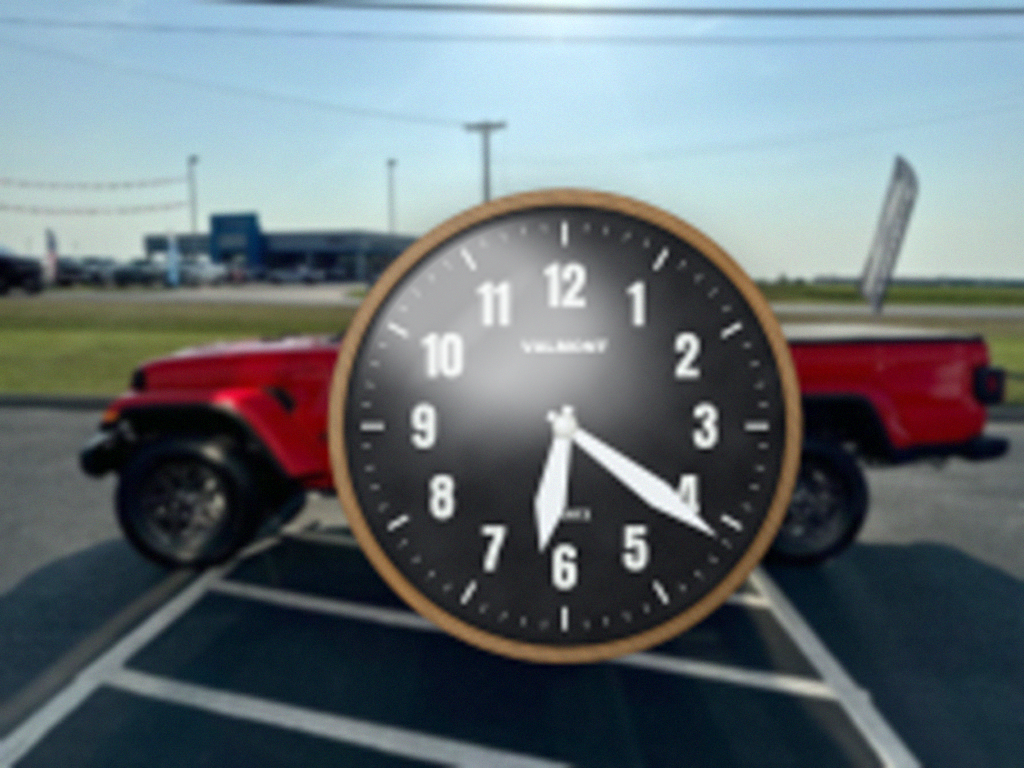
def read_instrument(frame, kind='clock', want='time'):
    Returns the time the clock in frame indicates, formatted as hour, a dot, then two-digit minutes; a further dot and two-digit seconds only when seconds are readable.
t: 6.21
